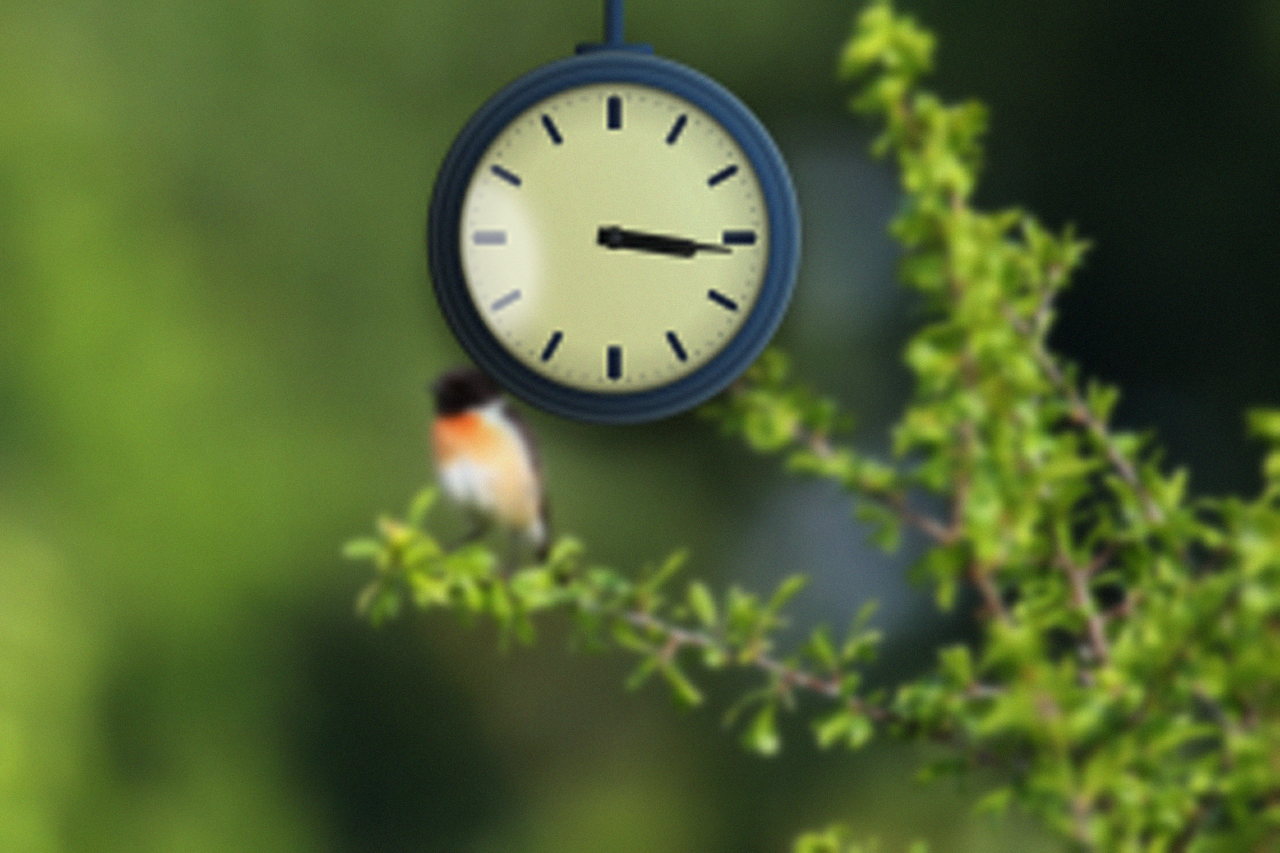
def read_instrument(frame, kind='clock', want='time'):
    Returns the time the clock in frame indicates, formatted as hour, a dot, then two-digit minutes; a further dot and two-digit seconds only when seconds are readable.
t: 3.16
